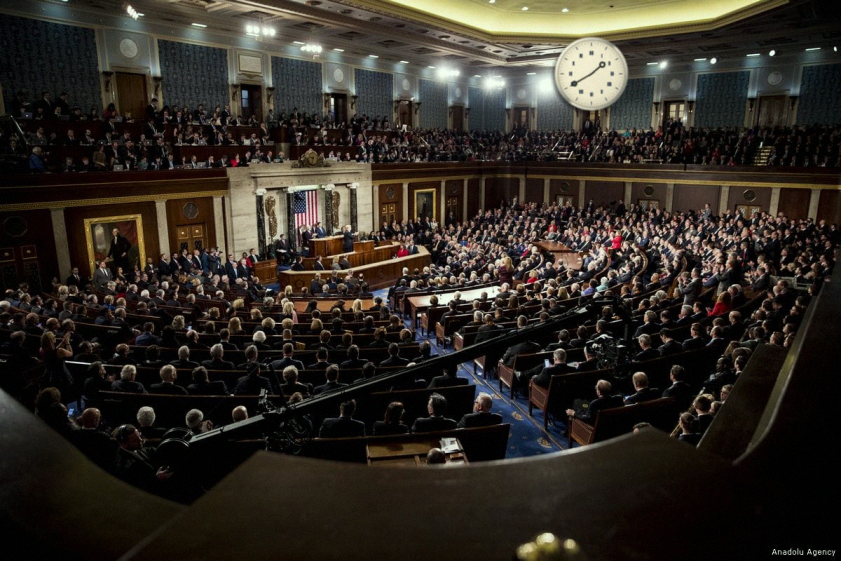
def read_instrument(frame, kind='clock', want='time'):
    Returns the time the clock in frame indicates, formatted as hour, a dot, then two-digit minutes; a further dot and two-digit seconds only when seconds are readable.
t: 1.40
